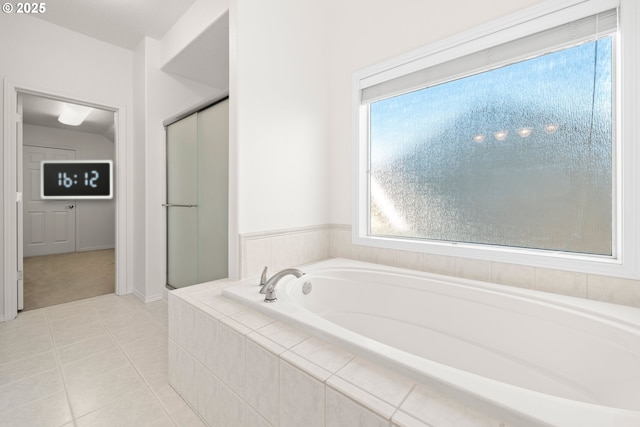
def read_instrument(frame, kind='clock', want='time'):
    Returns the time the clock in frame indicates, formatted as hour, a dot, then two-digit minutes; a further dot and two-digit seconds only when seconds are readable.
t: 16.12
